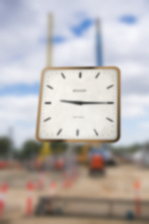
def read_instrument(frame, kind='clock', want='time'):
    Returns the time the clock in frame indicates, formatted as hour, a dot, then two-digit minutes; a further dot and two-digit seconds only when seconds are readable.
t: 9.15
